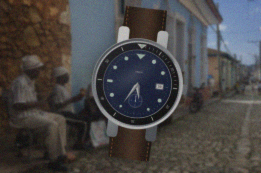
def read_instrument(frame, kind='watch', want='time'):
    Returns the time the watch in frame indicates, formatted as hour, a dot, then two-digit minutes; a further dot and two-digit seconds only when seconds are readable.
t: 5.35
